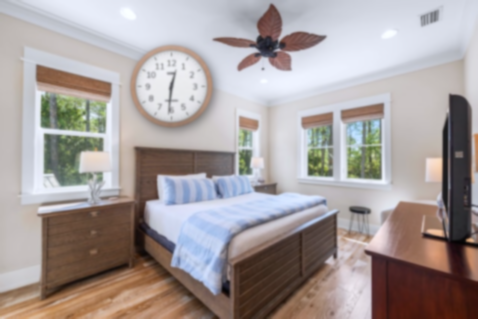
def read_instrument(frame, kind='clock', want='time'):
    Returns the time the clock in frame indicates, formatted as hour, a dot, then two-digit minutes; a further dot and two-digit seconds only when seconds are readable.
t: 12.31
